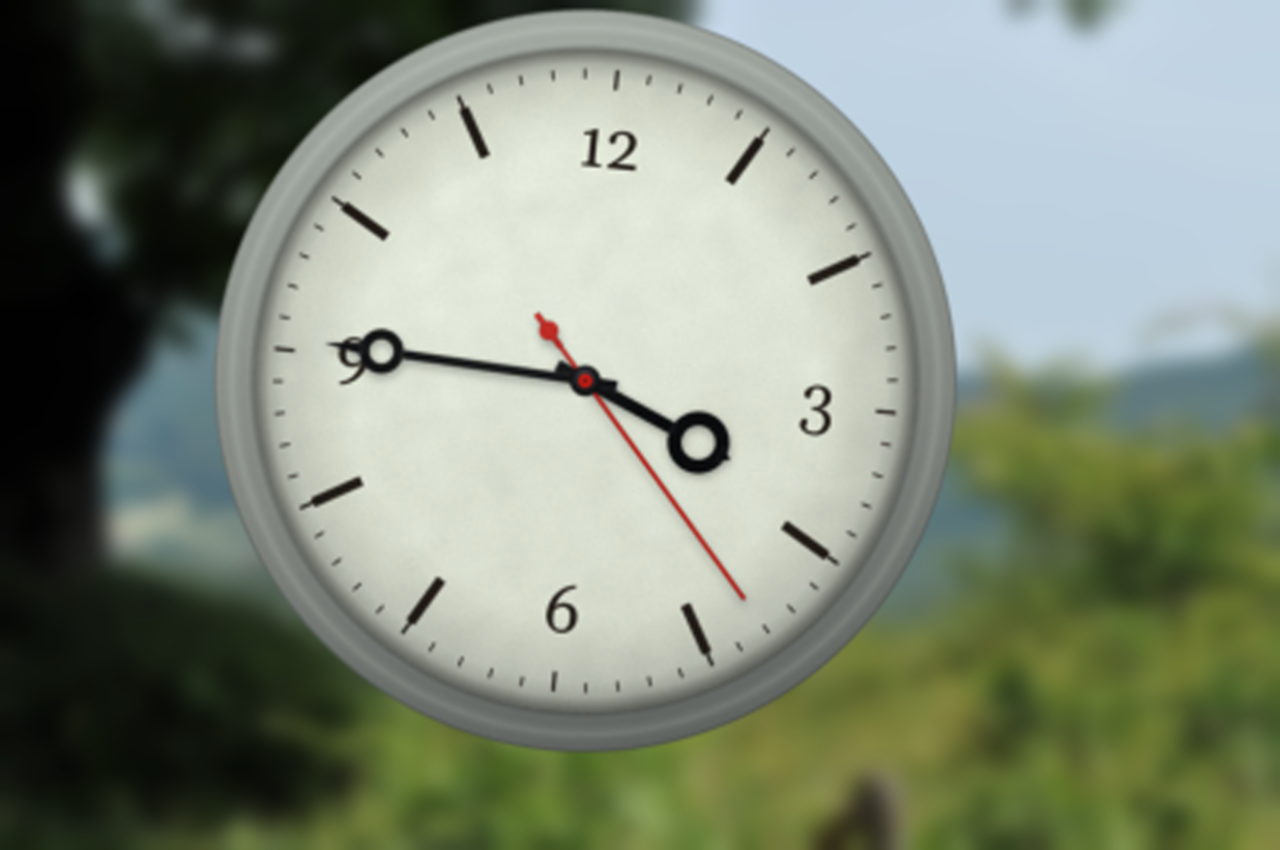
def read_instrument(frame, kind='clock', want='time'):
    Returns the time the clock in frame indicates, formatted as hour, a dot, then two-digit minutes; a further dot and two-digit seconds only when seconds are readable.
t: 3.45.23
